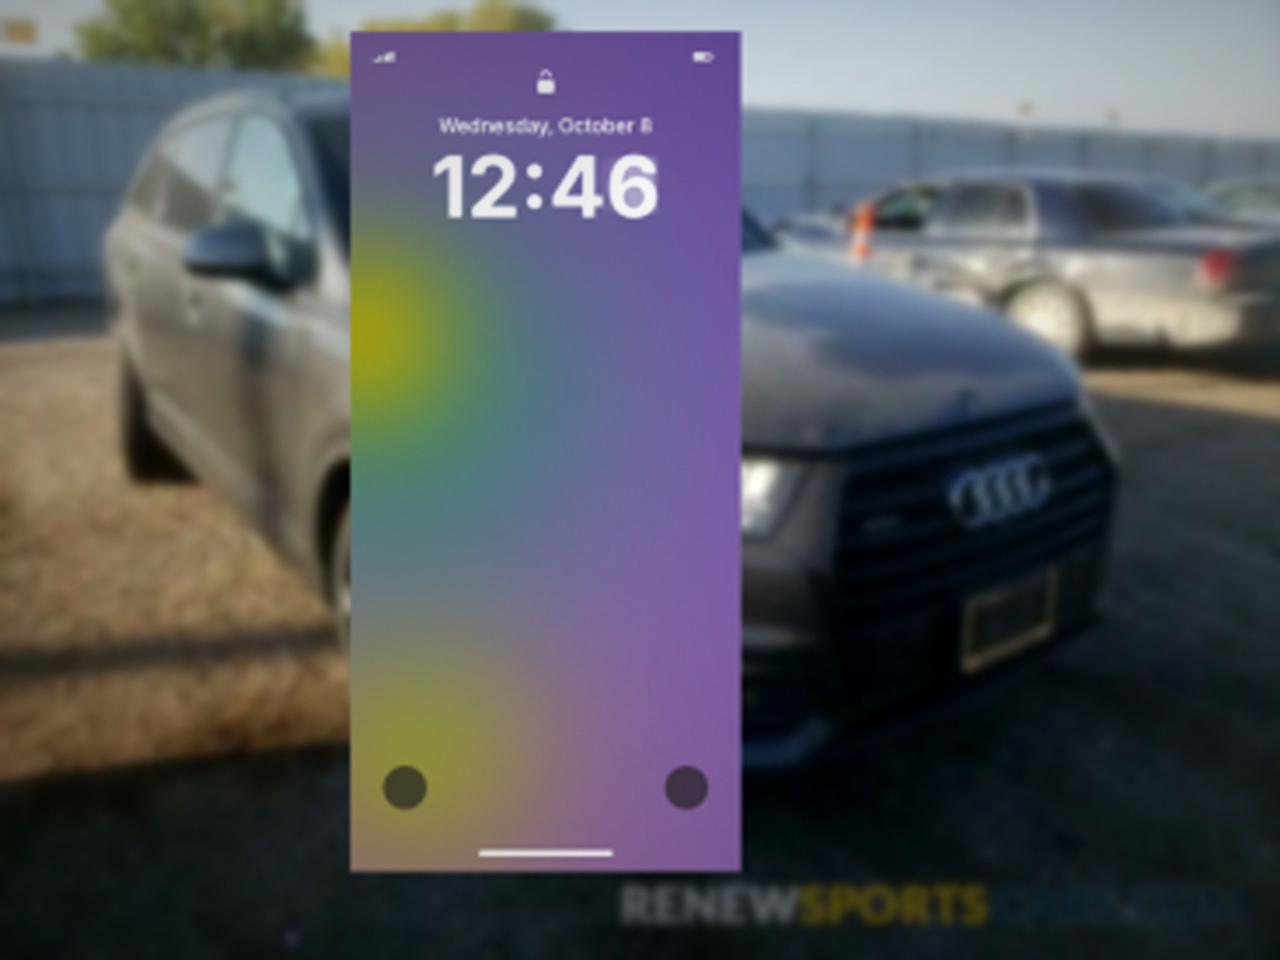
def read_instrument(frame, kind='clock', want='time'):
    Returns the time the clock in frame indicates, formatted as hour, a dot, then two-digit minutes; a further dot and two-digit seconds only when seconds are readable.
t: 12.46
